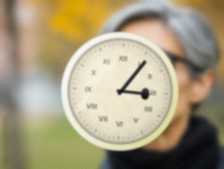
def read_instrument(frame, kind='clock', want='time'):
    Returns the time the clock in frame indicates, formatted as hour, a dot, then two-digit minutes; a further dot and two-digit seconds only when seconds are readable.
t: 3.06
